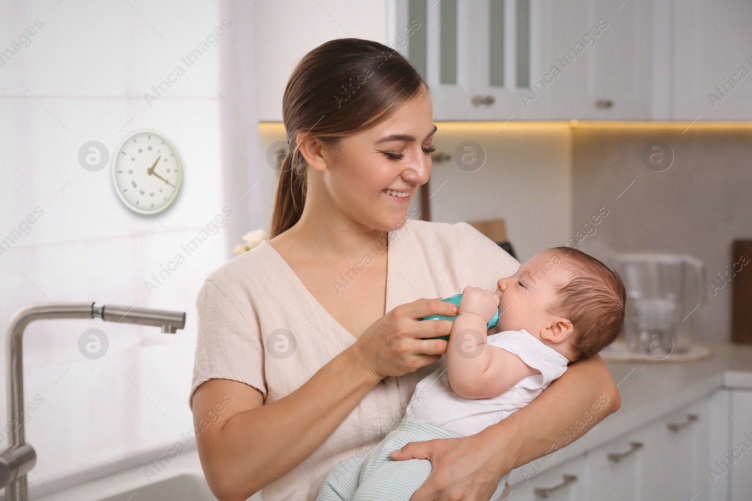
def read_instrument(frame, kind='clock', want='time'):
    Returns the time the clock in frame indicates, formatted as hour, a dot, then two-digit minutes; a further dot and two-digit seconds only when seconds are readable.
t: 1.20
